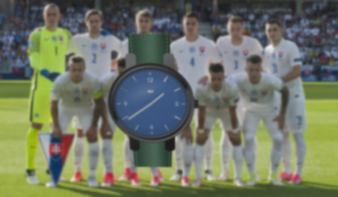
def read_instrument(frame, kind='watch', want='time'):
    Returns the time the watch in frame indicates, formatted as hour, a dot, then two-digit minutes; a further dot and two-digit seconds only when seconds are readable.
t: 1.39
